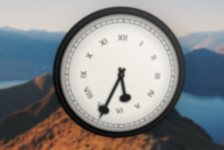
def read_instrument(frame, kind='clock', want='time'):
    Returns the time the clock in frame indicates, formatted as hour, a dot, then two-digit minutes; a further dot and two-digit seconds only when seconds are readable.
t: 5.34
